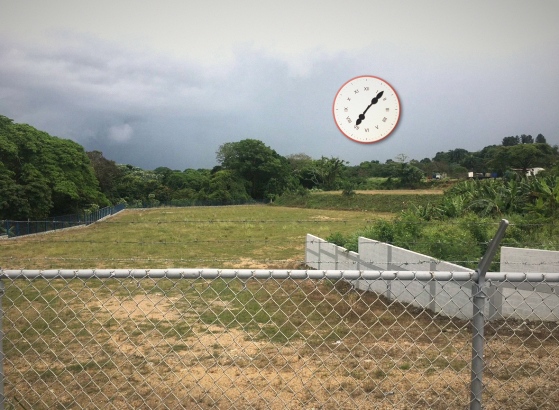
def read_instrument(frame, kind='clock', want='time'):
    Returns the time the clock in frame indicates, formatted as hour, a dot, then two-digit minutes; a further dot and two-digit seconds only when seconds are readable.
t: 7.07
